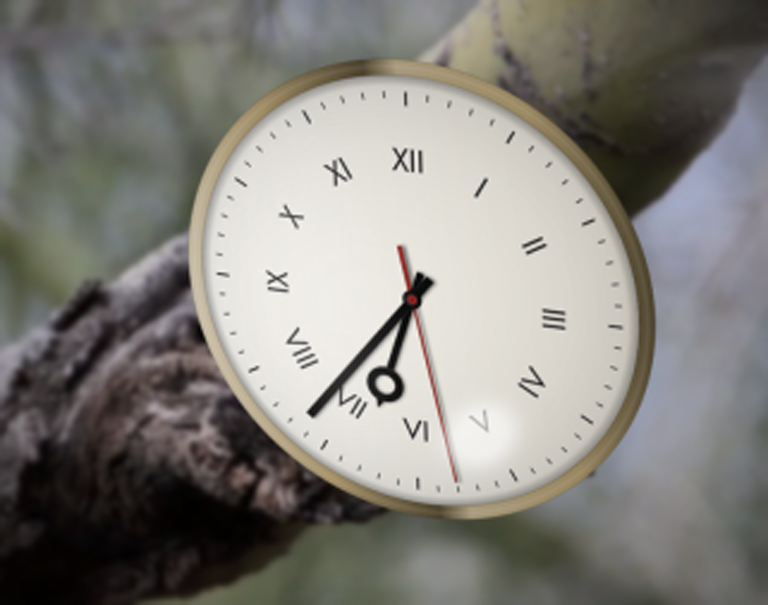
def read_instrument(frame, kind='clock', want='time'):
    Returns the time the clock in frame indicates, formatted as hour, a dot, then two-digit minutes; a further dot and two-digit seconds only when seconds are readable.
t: 6.36.28
